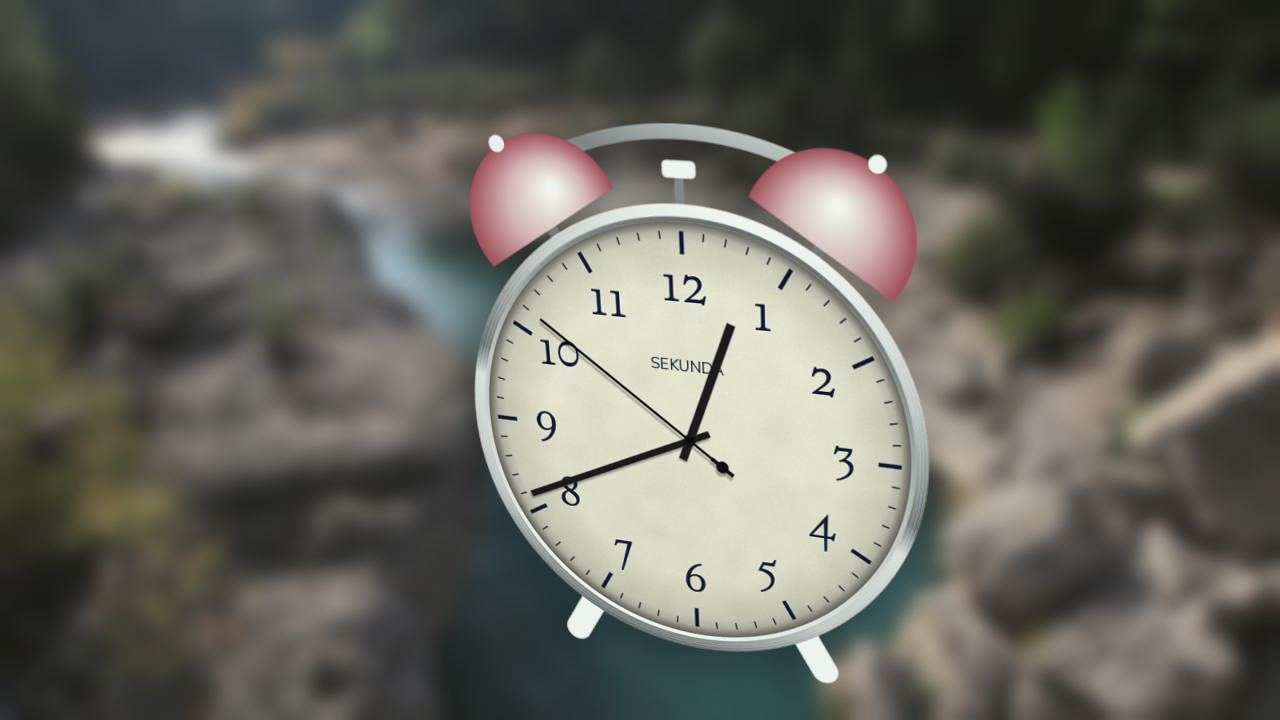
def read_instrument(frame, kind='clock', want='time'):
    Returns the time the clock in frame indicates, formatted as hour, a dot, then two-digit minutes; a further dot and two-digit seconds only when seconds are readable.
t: 12.40.51
